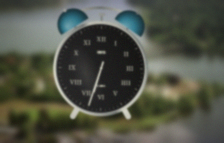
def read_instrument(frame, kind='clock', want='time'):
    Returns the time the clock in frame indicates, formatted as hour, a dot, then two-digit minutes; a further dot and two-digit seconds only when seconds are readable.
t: 6.33
